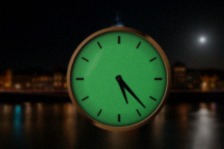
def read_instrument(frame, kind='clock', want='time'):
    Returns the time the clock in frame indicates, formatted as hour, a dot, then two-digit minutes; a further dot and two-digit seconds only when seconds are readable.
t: 5.23
